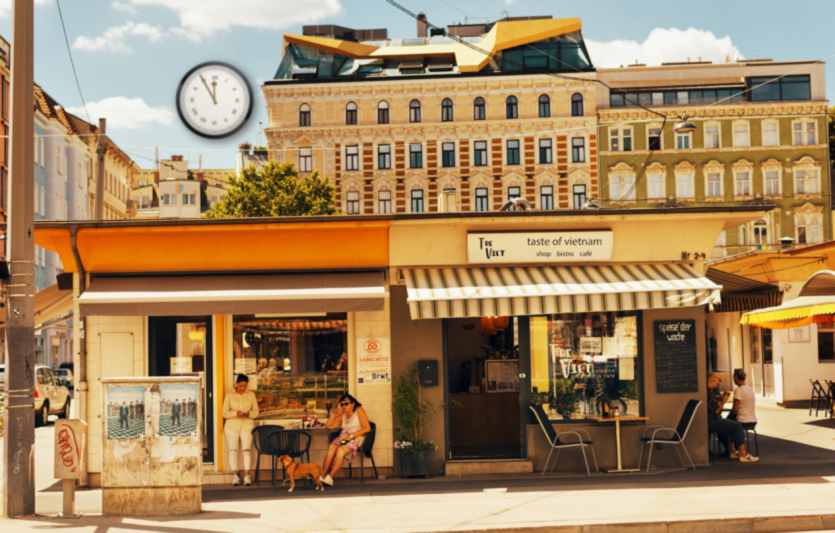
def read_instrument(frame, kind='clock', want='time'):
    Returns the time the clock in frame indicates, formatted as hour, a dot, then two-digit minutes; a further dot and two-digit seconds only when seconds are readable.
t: 11.55
